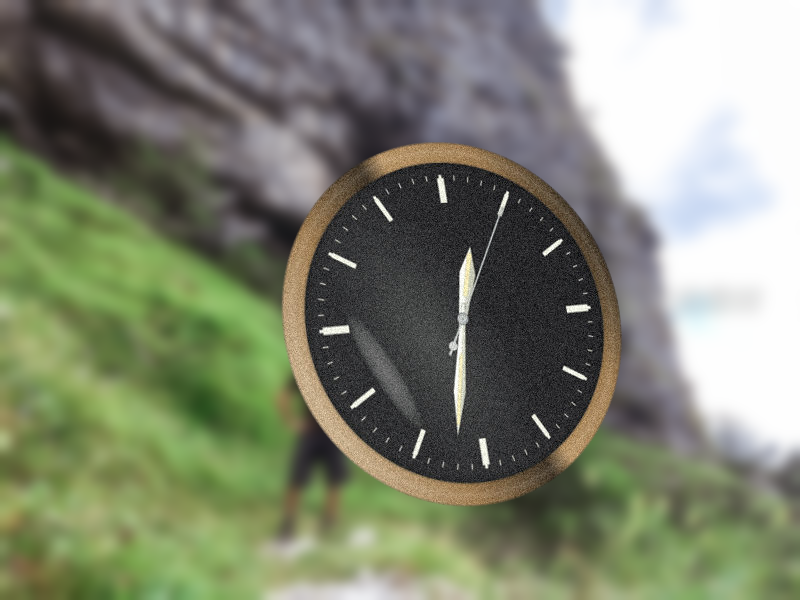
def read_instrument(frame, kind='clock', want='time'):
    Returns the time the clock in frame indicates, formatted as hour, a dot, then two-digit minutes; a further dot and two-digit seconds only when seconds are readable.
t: 12.32.05
